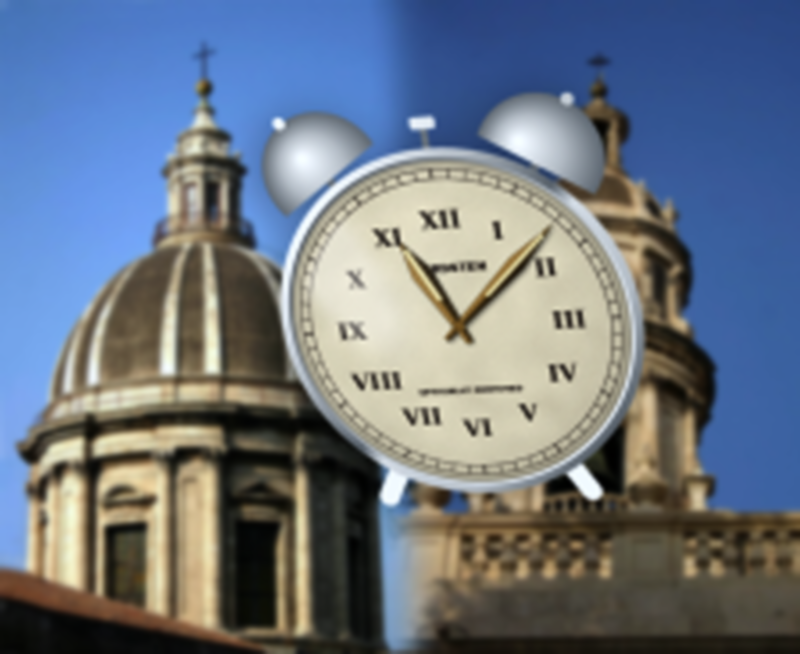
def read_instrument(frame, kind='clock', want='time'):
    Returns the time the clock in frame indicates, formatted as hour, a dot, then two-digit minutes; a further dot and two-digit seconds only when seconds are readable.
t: 11.08
